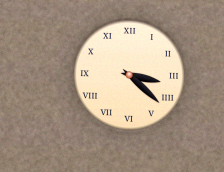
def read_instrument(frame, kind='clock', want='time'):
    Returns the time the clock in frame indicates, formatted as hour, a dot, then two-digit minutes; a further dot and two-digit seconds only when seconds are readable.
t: 3.22
